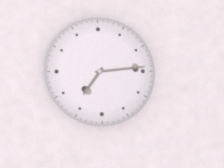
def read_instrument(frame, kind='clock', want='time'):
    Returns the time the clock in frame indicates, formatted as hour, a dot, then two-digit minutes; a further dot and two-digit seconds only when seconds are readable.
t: 7.14
